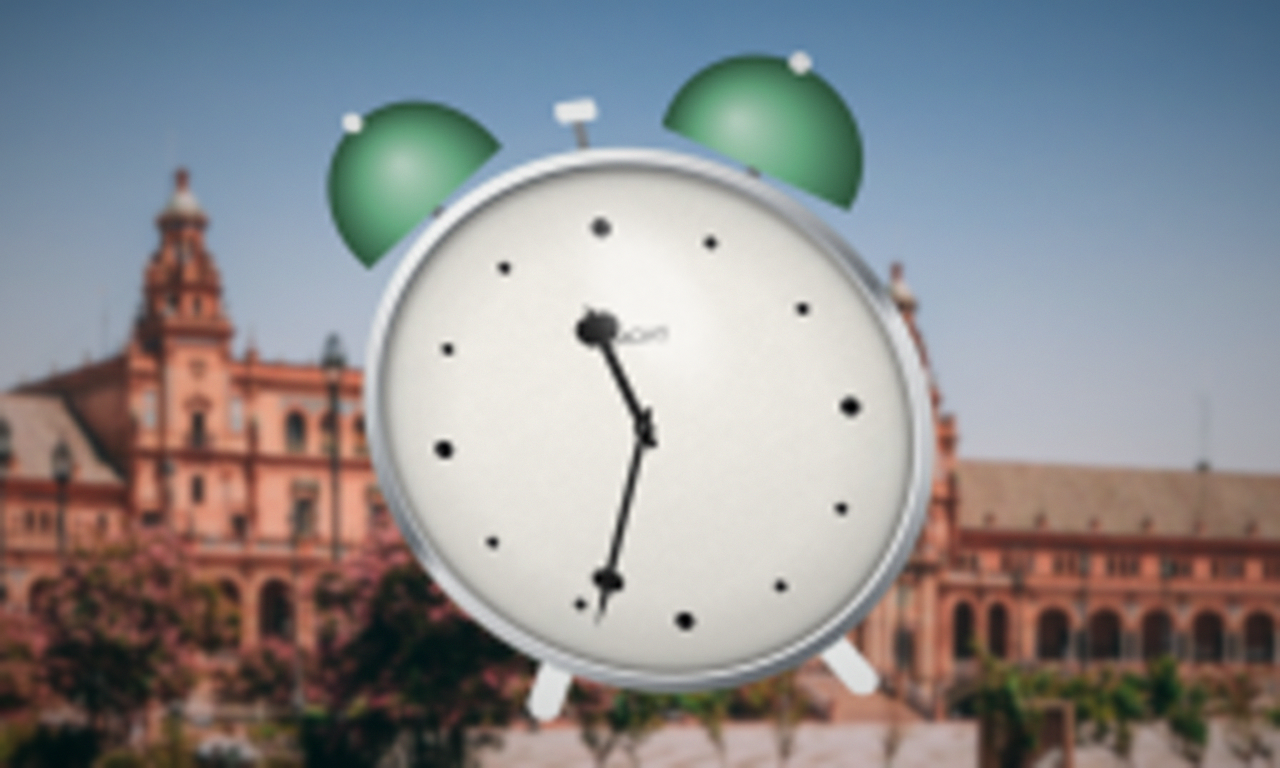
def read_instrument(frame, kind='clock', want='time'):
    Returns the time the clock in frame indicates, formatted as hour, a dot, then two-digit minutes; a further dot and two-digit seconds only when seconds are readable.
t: 11.34
